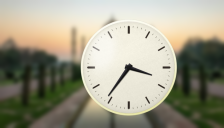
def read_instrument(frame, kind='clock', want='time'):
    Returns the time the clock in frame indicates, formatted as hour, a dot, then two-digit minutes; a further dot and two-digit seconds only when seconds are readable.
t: 3.36
